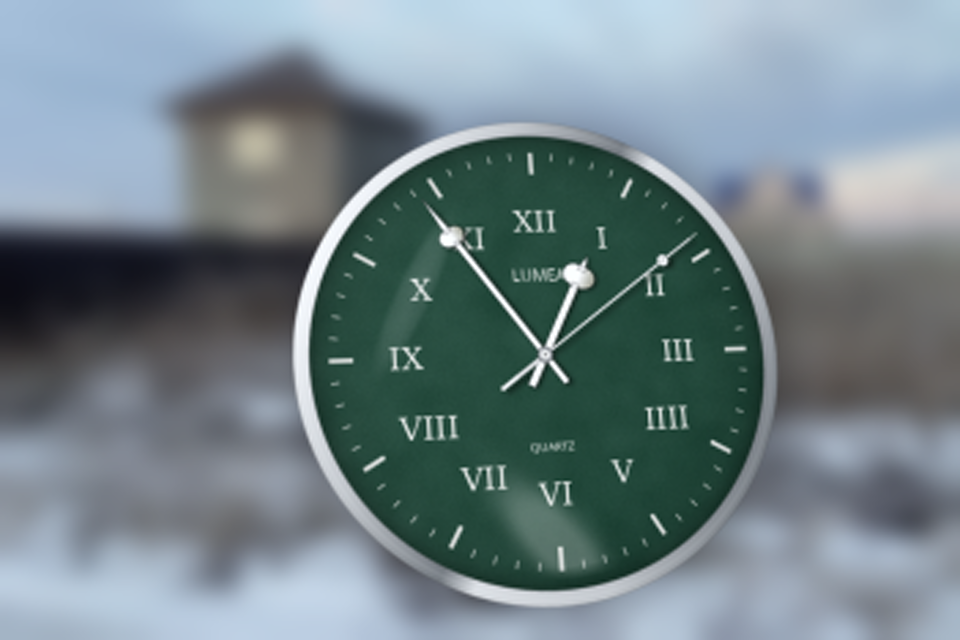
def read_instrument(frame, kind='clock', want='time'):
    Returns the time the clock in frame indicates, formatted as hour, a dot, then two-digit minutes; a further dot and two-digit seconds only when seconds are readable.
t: 12.54.09
